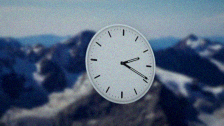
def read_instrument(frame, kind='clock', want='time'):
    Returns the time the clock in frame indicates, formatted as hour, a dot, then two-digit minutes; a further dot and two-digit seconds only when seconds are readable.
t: 2.19
